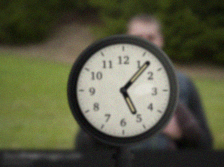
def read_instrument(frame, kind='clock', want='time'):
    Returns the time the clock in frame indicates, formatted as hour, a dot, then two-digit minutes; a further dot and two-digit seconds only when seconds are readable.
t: 5.07
